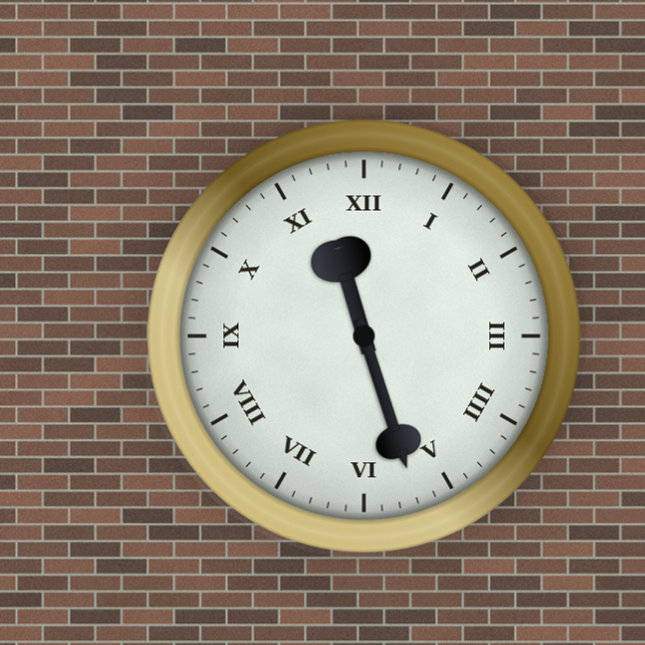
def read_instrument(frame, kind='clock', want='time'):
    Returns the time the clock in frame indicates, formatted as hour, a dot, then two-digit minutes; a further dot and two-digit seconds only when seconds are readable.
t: 11.27
